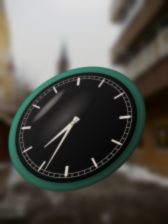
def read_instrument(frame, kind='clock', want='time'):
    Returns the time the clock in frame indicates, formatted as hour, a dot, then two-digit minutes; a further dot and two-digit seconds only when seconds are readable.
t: 7.34
